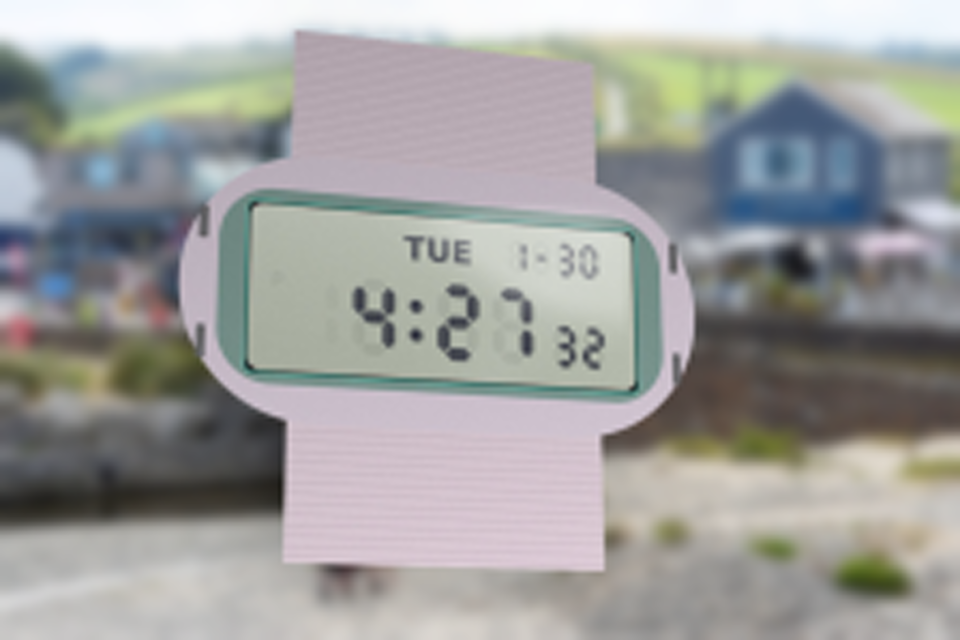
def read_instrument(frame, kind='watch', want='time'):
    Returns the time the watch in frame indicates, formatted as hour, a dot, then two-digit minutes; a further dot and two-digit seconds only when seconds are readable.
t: 4.27.32
